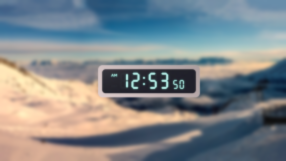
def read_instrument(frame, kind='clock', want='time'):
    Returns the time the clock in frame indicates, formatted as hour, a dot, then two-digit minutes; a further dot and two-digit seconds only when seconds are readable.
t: 12.53.50
